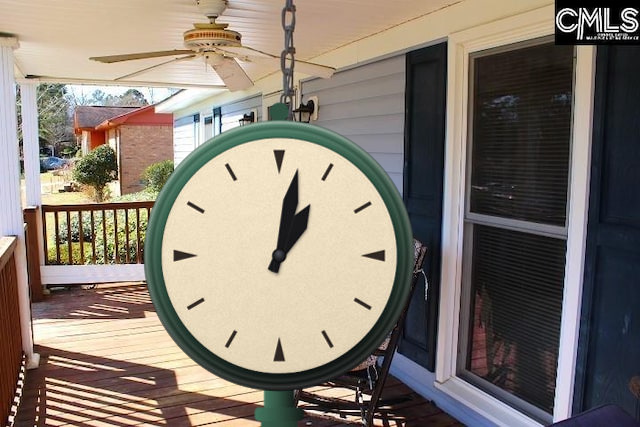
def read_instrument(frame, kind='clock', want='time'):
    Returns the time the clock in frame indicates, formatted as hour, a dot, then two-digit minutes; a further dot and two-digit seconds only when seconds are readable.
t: 1.02
